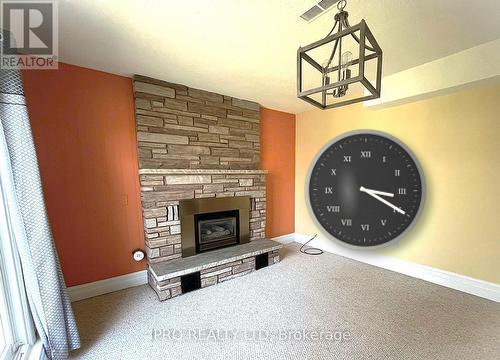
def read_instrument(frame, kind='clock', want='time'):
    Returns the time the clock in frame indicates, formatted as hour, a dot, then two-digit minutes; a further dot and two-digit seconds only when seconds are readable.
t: 3.20
